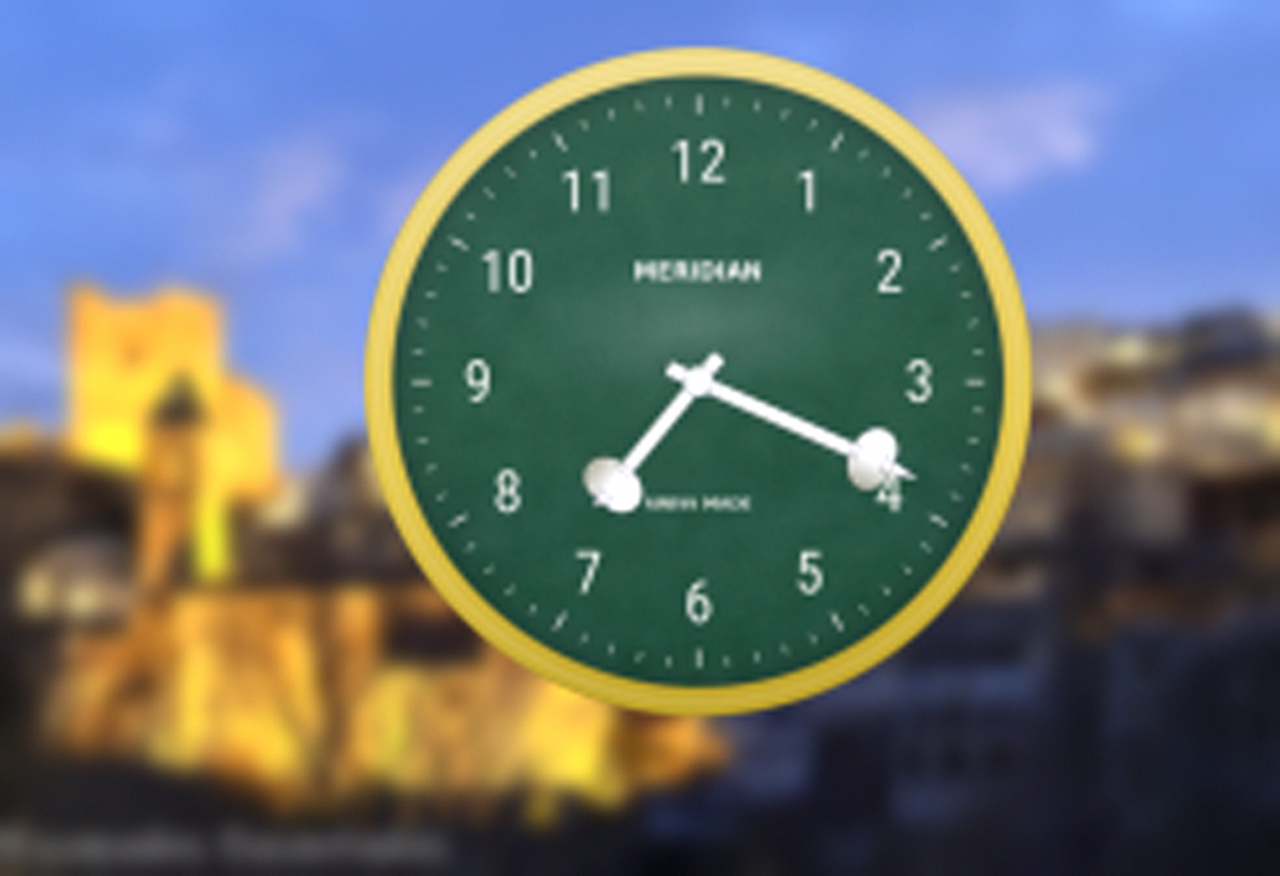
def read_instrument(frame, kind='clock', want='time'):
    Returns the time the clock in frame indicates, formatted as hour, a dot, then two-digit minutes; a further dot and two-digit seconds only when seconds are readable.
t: 7.19
